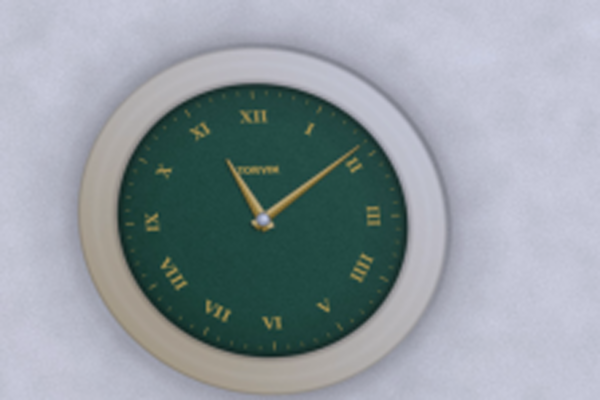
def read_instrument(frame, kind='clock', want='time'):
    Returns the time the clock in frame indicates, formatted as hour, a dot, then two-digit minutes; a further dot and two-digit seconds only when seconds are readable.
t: 11.09
